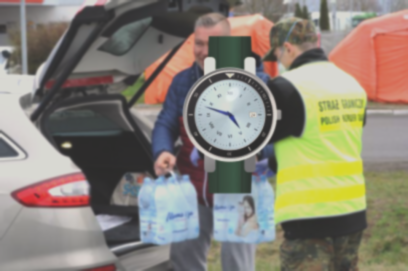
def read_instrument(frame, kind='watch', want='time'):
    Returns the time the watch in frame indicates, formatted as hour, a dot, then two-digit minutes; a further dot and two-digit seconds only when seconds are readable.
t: 4.48
